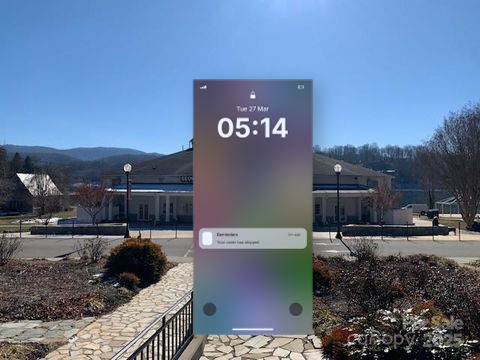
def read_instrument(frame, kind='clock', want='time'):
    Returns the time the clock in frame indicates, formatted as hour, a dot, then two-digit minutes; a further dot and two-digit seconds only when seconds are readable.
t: 5.14
